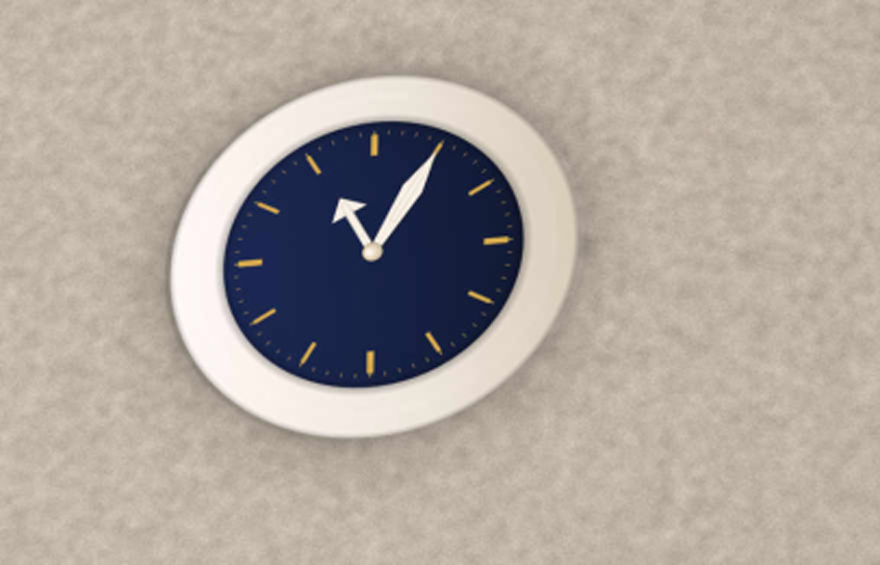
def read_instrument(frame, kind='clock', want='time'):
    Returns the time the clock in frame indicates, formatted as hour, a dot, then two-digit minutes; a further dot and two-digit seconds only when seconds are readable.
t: 11.05
